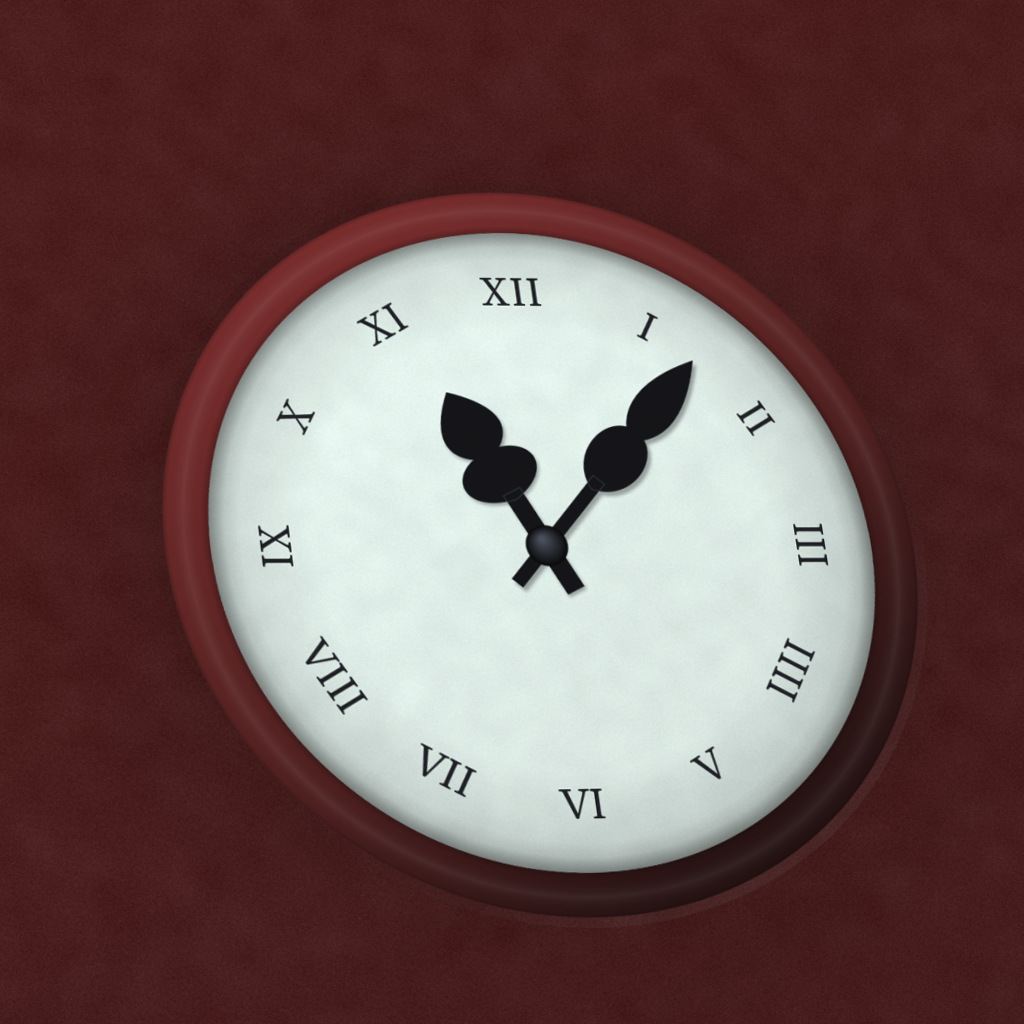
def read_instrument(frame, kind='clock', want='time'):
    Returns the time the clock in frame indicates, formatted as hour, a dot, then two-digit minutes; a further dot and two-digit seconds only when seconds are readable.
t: 11.07
